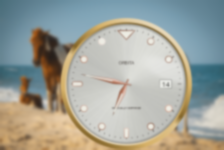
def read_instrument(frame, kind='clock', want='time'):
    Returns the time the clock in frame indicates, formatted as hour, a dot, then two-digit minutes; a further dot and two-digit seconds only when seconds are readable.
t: 6.47
